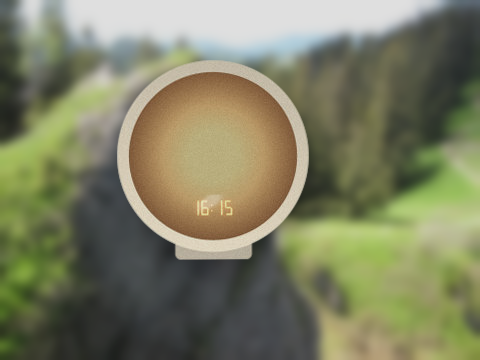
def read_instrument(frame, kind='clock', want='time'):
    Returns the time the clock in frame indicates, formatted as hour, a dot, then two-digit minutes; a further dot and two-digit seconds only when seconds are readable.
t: 16.15
